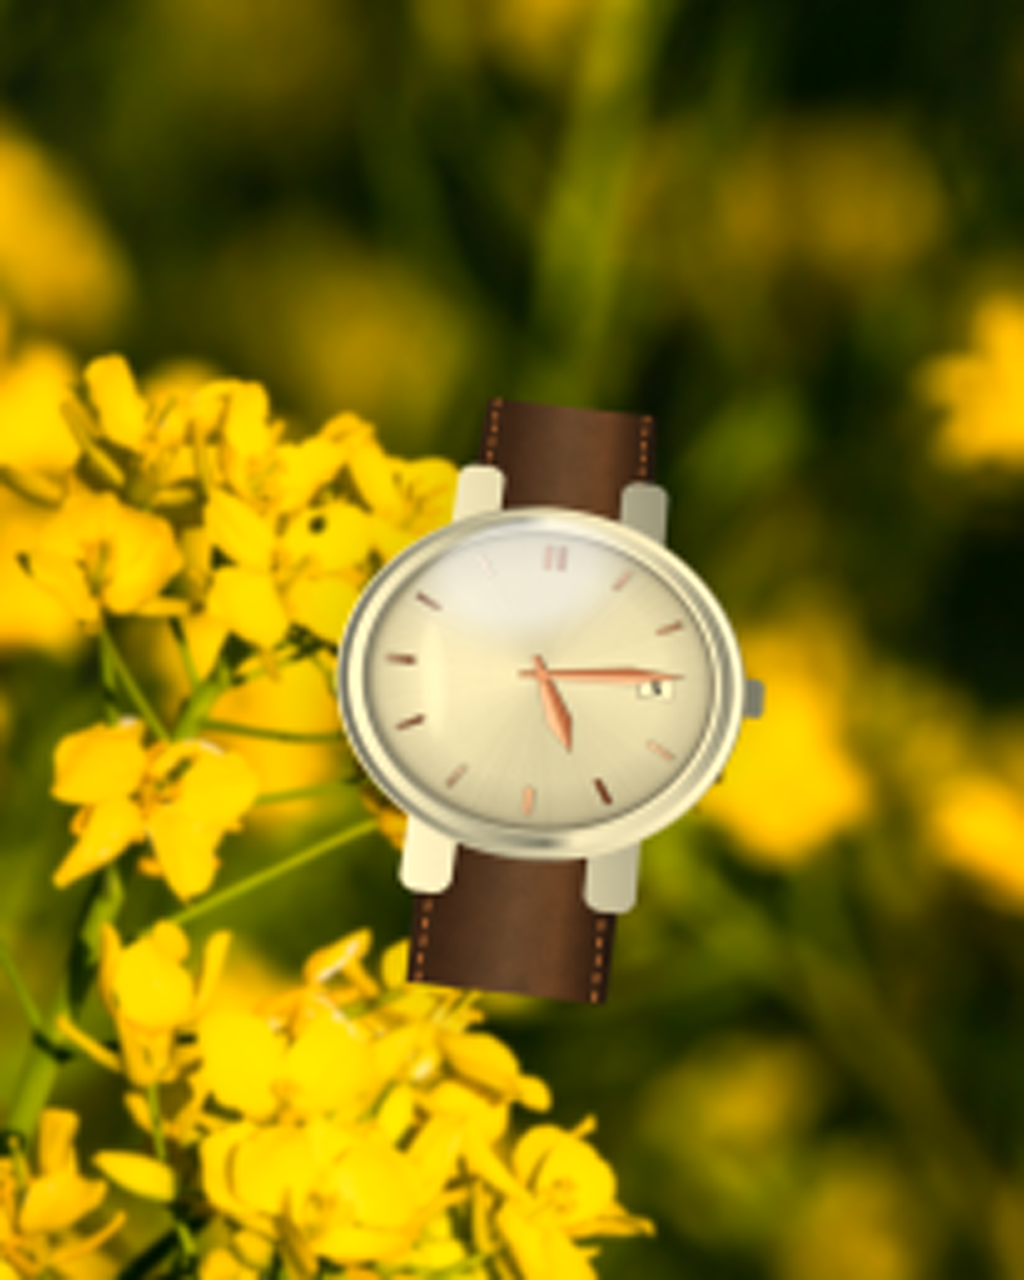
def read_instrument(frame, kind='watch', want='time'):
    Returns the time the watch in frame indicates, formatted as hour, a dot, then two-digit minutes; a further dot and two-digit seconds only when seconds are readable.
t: 5.14
